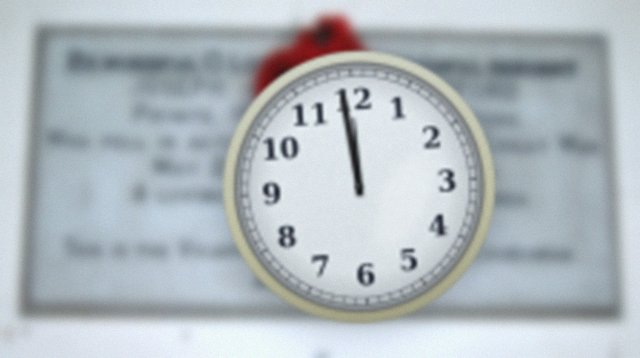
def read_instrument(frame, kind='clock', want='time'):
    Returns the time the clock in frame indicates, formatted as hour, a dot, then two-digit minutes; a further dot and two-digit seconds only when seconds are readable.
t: 11.59
